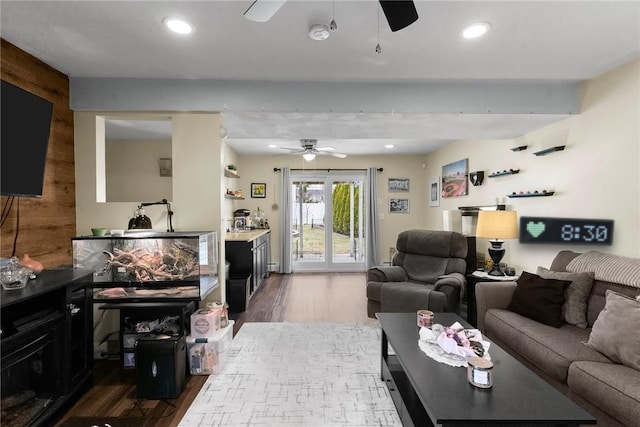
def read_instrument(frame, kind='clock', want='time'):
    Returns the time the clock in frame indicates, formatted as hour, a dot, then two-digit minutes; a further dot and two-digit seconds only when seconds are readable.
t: 8.30
